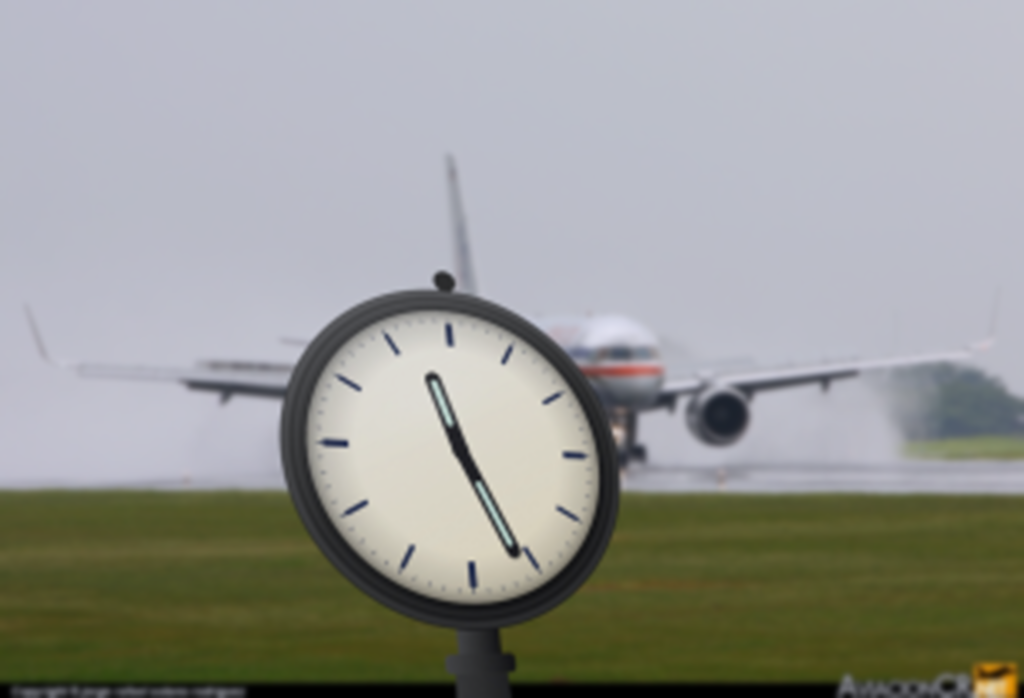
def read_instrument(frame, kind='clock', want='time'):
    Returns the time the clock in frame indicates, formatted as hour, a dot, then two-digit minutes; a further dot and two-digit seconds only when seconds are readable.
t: 11.26
